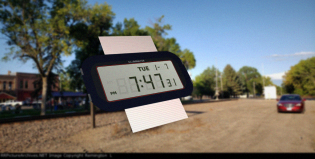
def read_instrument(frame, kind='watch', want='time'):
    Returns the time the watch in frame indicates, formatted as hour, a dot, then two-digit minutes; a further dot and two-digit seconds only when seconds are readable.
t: 7.47.31
